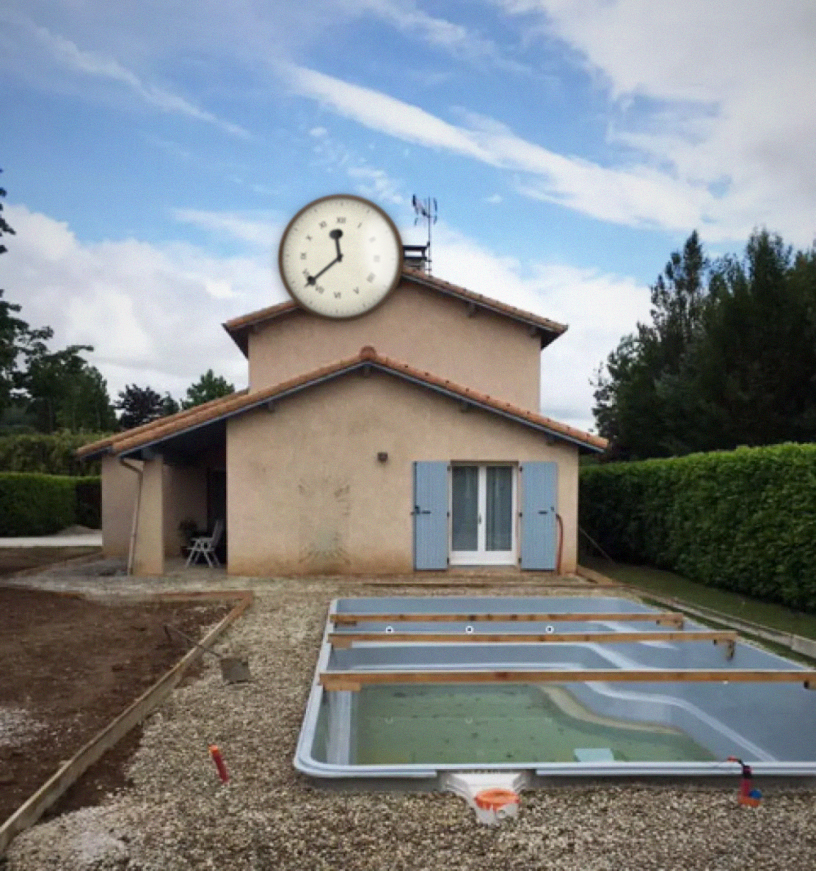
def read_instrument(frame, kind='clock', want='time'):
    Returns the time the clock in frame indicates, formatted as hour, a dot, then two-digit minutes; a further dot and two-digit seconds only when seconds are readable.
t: 11.38
